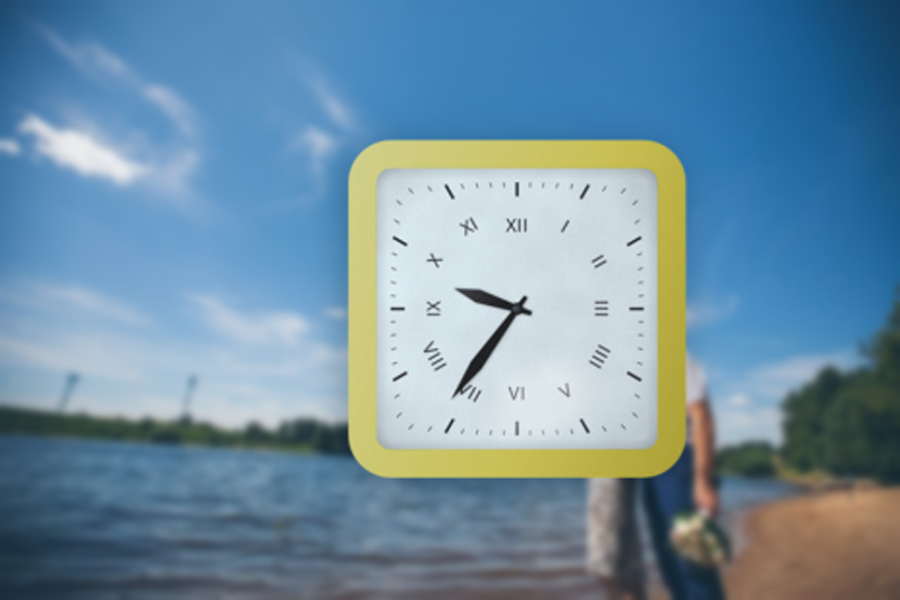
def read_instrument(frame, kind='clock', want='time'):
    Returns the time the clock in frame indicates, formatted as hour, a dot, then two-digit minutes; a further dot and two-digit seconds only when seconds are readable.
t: 9.36
